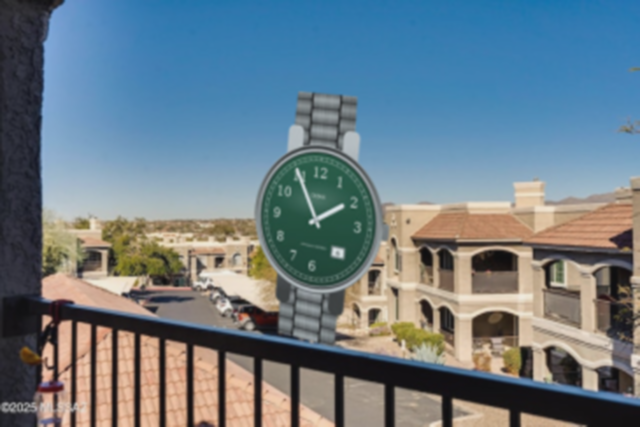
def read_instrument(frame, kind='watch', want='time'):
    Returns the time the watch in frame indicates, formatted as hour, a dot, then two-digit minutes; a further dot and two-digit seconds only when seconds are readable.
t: 1.55
